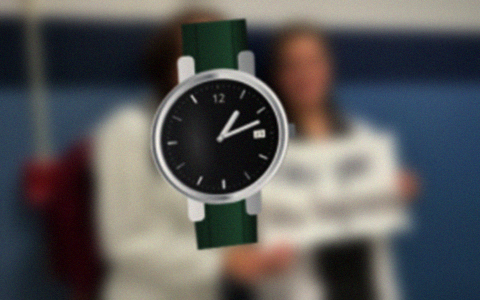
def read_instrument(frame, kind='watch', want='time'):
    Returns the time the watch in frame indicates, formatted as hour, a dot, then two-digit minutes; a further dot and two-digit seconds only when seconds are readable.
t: 1.12
